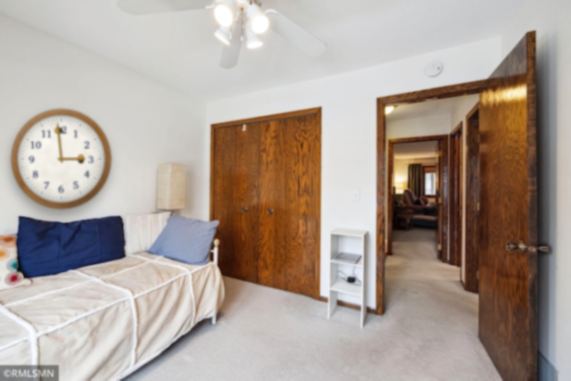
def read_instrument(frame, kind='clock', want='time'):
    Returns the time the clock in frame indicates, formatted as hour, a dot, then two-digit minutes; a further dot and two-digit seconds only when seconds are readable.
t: 2.59
